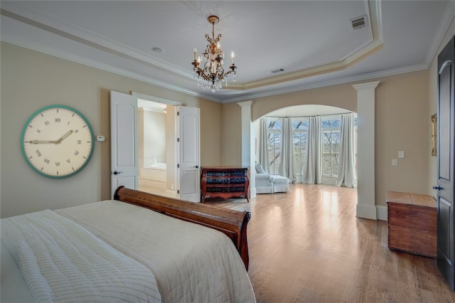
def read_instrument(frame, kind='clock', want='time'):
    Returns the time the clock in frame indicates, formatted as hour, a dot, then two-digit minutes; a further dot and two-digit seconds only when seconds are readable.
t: 1.45
